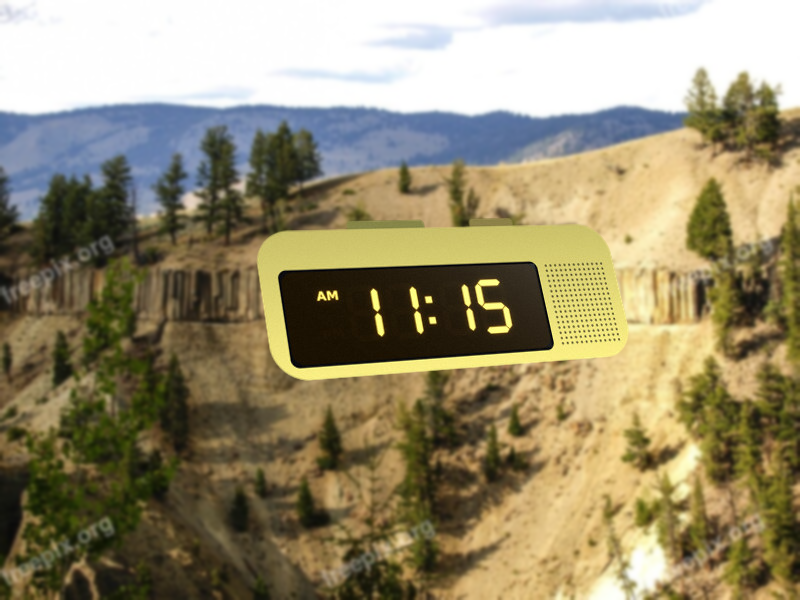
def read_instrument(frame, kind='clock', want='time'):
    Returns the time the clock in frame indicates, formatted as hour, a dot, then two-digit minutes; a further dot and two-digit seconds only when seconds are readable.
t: 11.15
